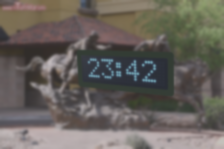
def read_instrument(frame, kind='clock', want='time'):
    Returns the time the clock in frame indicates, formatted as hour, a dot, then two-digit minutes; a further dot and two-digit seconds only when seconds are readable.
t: 23.42
